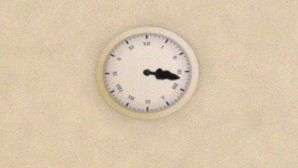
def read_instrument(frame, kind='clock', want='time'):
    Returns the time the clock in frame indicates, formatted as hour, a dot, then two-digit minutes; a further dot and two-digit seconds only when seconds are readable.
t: 3.17
